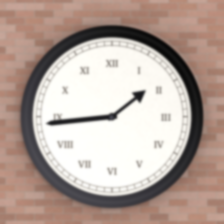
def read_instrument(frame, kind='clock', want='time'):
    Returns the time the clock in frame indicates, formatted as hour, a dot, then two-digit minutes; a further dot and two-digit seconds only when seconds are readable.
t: 1.44
